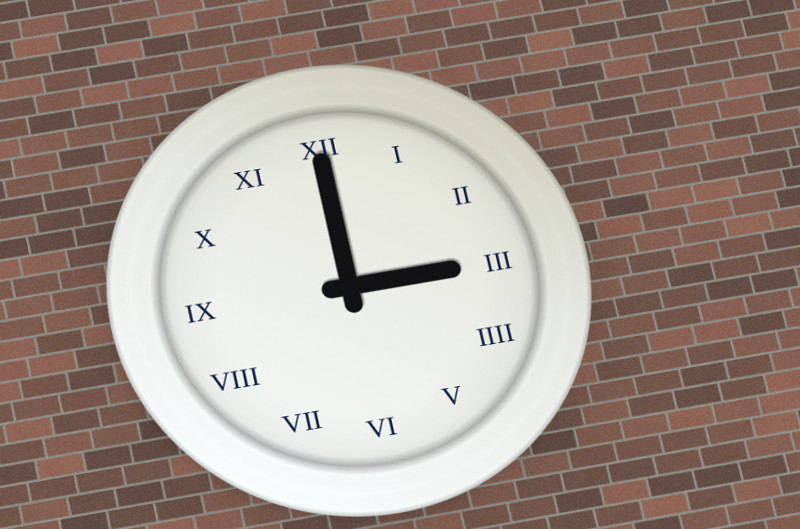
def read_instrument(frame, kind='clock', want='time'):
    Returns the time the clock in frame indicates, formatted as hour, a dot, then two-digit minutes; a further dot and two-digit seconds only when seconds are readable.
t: 3.00
